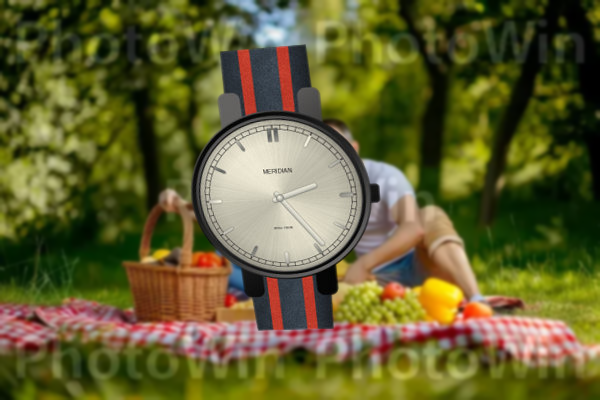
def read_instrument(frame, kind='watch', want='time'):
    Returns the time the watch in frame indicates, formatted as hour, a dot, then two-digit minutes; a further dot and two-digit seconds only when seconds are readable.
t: 2.24
